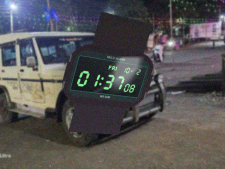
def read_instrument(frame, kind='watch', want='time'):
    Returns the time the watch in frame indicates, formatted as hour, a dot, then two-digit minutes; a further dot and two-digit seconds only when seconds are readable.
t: 1.37.08
